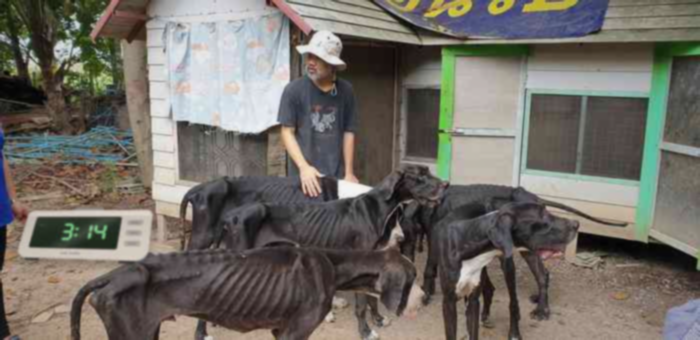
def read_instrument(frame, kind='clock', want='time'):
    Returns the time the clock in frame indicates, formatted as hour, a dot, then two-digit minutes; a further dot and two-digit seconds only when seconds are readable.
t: 3.14
